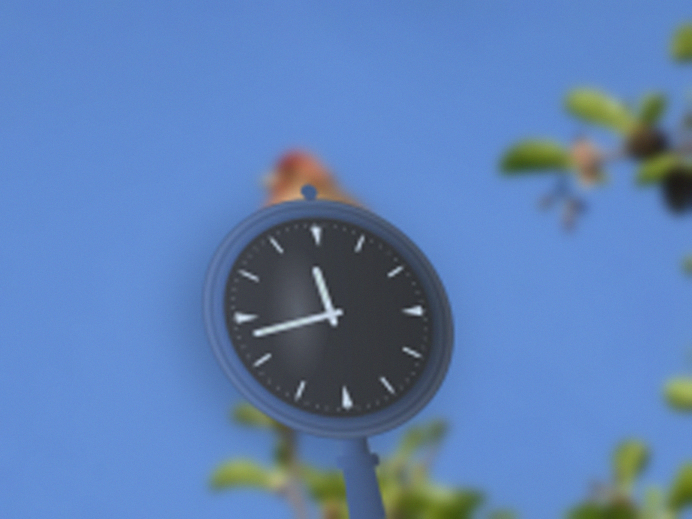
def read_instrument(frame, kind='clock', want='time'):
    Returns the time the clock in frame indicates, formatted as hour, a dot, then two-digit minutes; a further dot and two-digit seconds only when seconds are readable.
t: 11.43
